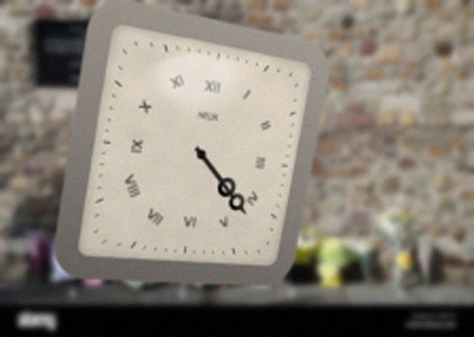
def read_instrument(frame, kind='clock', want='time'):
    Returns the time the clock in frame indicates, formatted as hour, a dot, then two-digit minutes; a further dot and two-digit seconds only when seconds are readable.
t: 4.22
